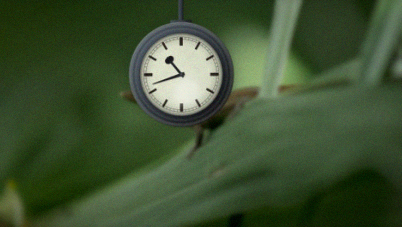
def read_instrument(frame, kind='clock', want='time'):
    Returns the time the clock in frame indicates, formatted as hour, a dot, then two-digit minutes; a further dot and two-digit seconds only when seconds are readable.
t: 10.42
